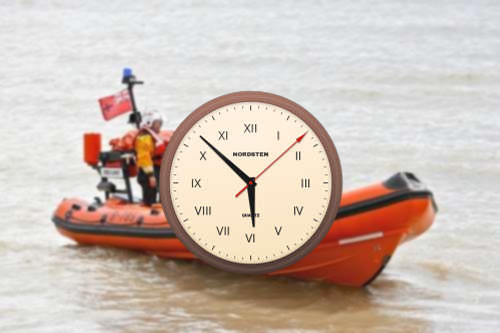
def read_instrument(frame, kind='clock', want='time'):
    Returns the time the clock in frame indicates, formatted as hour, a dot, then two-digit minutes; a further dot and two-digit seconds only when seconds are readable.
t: 5.52.08
